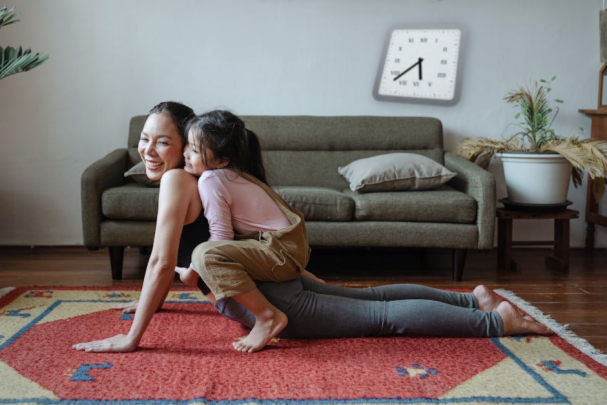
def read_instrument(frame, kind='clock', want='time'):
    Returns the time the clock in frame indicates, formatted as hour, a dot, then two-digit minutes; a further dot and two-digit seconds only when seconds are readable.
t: 5.38
